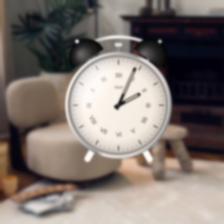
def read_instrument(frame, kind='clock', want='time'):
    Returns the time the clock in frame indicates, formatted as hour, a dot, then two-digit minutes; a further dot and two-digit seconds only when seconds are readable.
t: 2.04
